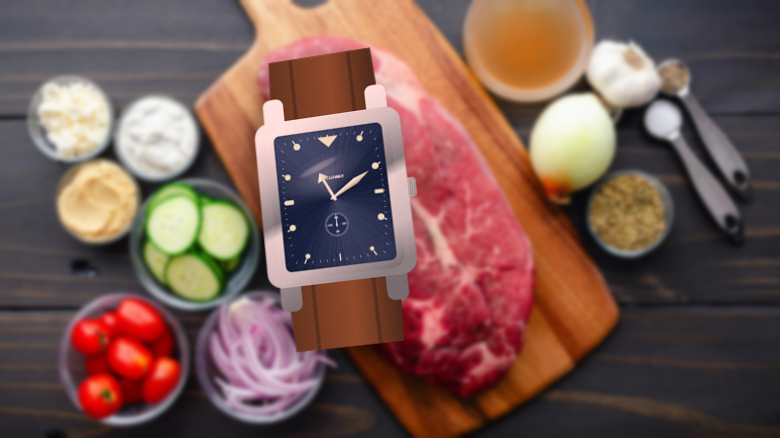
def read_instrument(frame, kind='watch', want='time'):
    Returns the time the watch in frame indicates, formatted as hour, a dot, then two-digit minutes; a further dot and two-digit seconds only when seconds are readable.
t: 11.10
